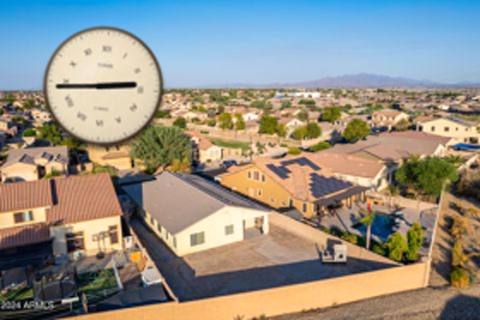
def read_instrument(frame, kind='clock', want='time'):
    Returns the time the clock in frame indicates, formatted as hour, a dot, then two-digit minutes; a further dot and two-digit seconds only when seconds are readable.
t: 2.44
